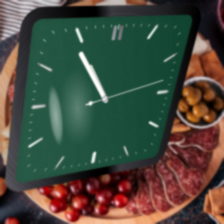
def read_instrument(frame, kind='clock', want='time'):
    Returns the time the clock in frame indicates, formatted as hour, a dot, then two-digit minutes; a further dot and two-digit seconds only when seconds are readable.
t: 10.54.13
